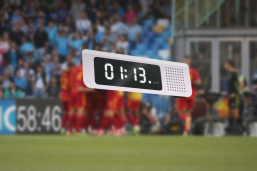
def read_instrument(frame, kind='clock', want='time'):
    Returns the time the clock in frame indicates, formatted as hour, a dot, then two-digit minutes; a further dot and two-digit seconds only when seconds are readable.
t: 1.13
